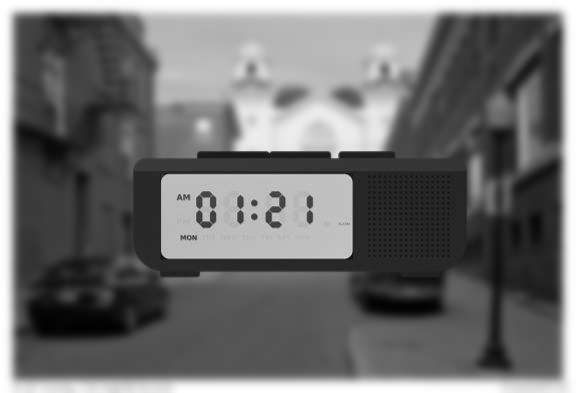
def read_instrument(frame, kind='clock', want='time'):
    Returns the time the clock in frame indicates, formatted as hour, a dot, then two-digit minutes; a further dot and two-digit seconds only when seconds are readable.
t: 1.21
